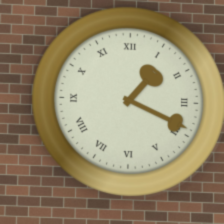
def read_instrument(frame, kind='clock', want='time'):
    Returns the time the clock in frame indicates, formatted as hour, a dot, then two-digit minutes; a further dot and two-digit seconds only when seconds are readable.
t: 1.19
